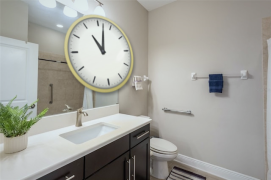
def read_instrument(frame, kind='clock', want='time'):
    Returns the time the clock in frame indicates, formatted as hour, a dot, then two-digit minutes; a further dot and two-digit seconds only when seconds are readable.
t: 11.02
